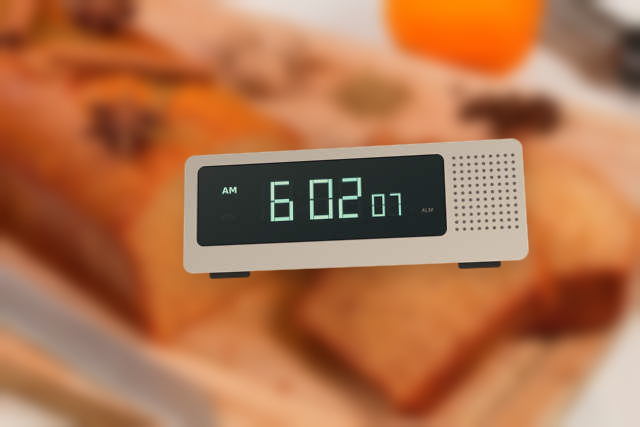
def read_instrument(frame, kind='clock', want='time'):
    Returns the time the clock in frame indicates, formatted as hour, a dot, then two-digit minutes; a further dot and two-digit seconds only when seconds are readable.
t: 6.02.07
